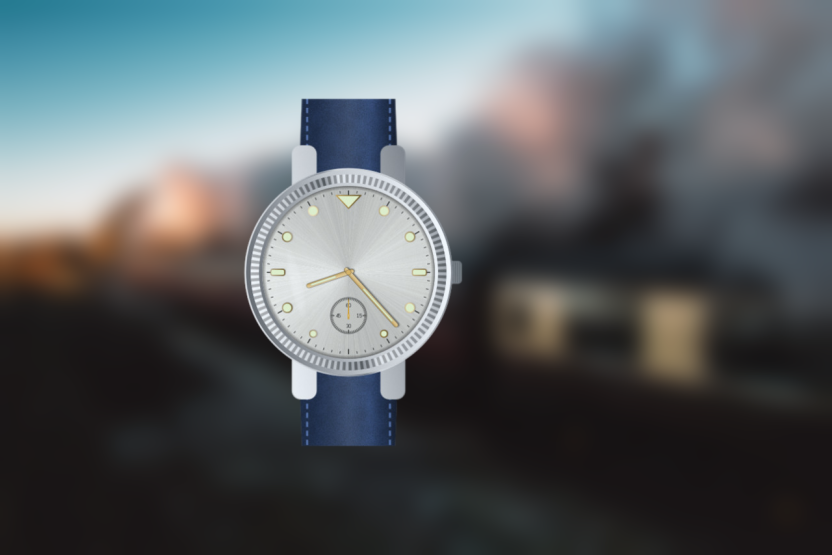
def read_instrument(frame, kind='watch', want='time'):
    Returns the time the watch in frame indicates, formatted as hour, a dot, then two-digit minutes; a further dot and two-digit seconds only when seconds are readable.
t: 8.23
